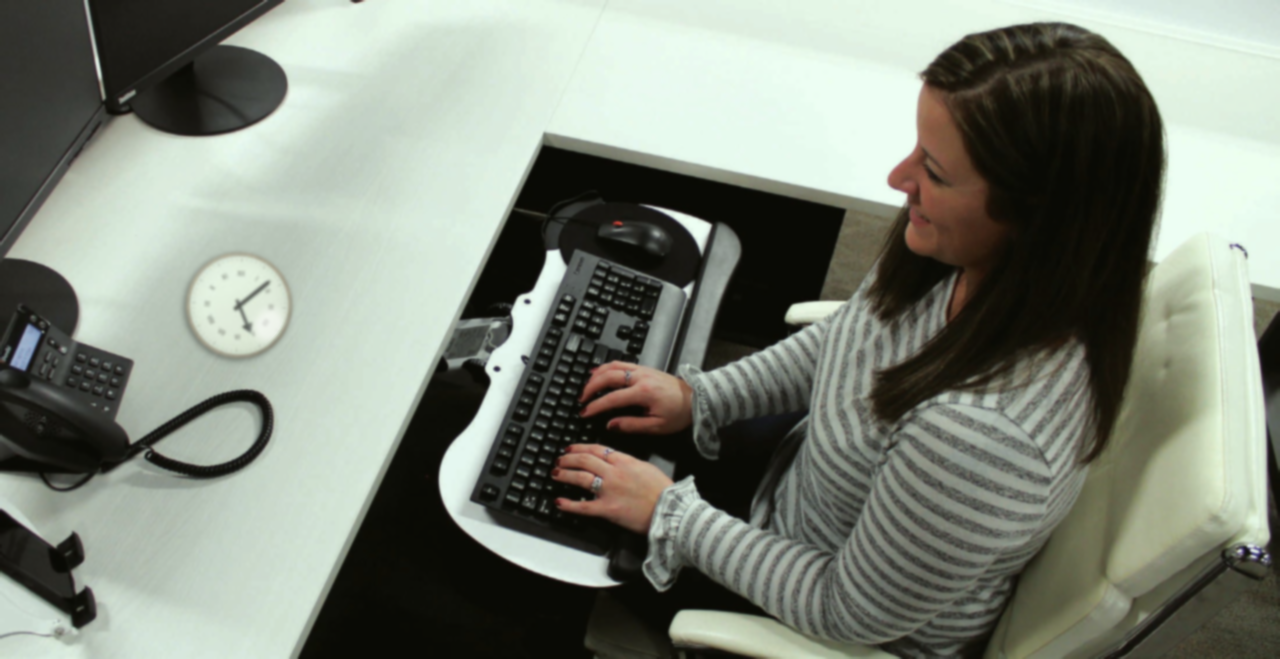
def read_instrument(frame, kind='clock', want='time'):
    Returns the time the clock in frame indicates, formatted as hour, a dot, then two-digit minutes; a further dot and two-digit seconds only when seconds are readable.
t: 5.08
